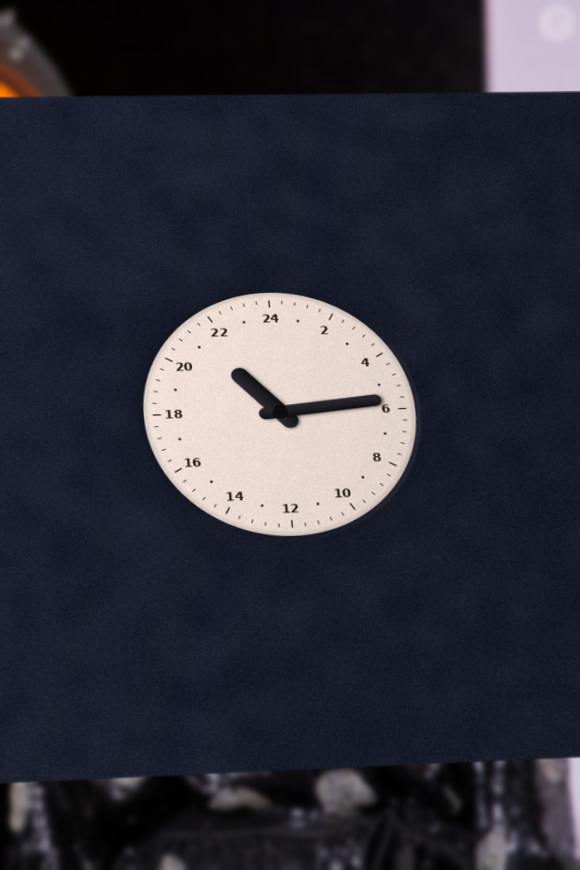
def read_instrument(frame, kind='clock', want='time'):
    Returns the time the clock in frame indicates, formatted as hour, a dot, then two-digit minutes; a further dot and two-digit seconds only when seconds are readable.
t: 21.14
